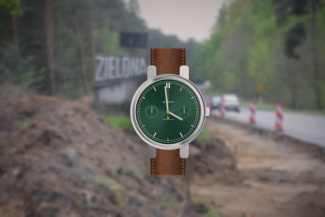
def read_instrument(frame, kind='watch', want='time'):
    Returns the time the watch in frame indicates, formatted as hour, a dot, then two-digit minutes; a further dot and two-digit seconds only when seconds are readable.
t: 3.59
